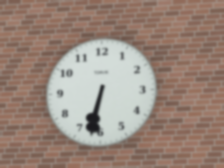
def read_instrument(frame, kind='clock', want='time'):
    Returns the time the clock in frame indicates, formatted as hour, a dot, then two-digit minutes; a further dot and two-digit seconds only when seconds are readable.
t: 6.32
